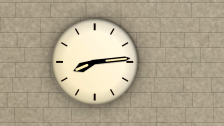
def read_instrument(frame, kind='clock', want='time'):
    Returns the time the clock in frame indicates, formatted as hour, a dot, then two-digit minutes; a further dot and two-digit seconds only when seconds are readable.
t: 8.14
